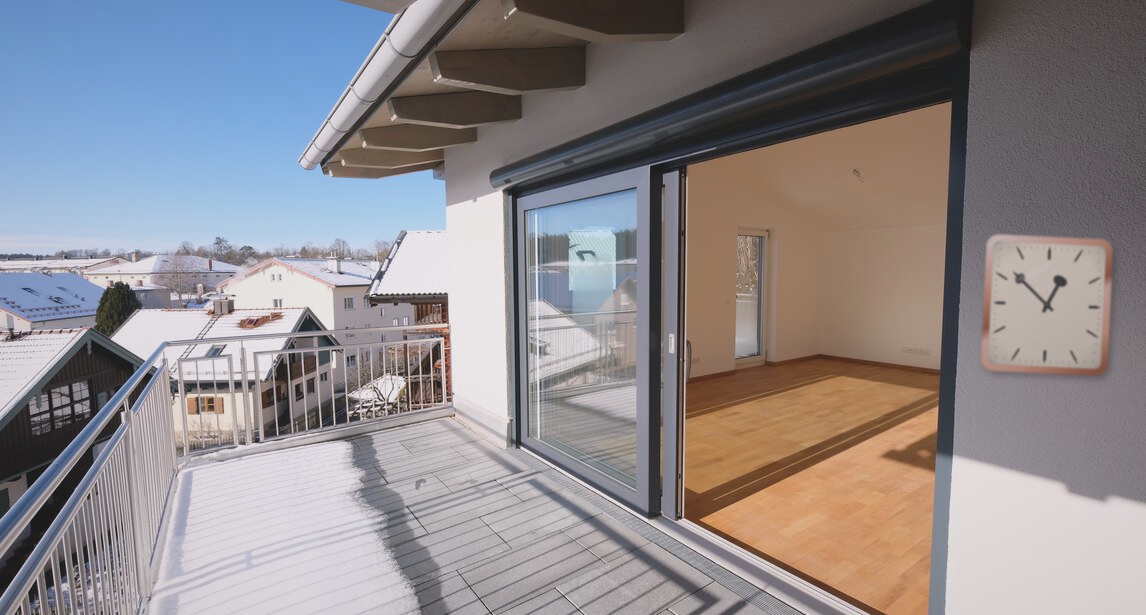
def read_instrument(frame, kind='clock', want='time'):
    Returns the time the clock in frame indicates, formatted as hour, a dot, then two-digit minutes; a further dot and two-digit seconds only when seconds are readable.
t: 12.52
